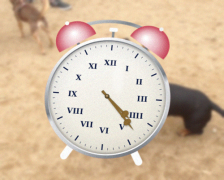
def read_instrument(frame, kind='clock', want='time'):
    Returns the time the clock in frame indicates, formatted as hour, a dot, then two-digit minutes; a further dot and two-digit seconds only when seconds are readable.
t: 4.23
